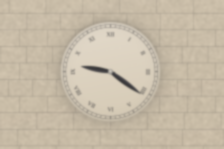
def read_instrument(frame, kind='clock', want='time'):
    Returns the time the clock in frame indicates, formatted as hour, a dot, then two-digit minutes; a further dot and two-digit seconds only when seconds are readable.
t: 9.21
